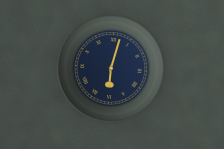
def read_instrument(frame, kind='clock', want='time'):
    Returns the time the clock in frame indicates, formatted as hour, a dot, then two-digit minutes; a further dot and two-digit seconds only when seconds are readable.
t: 6.02
